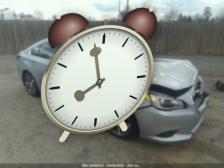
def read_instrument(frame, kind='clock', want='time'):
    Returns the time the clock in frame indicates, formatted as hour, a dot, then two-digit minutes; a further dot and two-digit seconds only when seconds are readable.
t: 7.58
